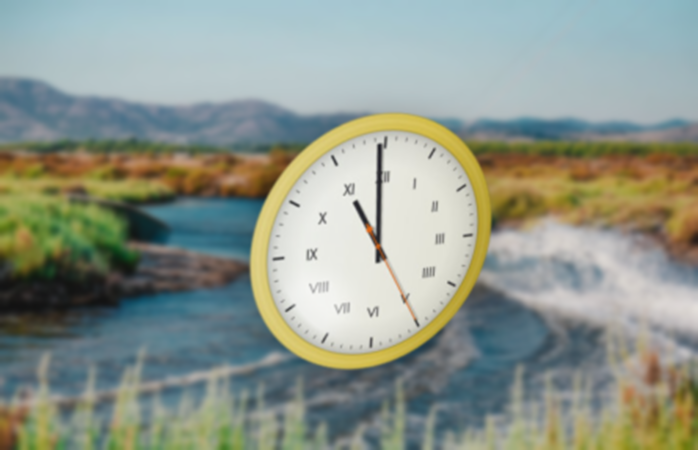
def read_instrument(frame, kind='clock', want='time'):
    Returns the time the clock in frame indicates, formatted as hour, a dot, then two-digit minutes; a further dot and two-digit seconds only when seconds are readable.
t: 10.59.25
